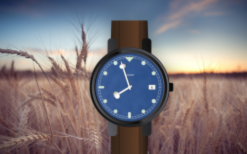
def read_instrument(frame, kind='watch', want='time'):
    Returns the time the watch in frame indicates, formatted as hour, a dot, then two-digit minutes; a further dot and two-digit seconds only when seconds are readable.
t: 7.57
